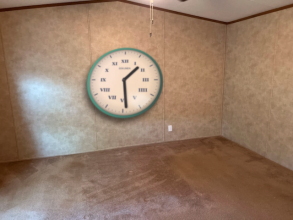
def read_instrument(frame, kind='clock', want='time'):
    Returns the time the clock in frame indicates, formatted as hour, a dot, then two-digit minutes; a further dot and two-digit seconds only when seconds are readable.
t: 1.29
